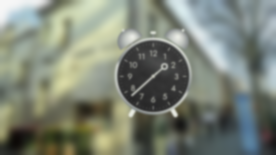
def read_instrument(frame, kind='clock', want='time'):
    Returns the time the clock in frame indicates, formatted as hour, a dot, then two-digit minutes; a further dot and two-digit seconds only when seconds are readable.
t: 1.38
